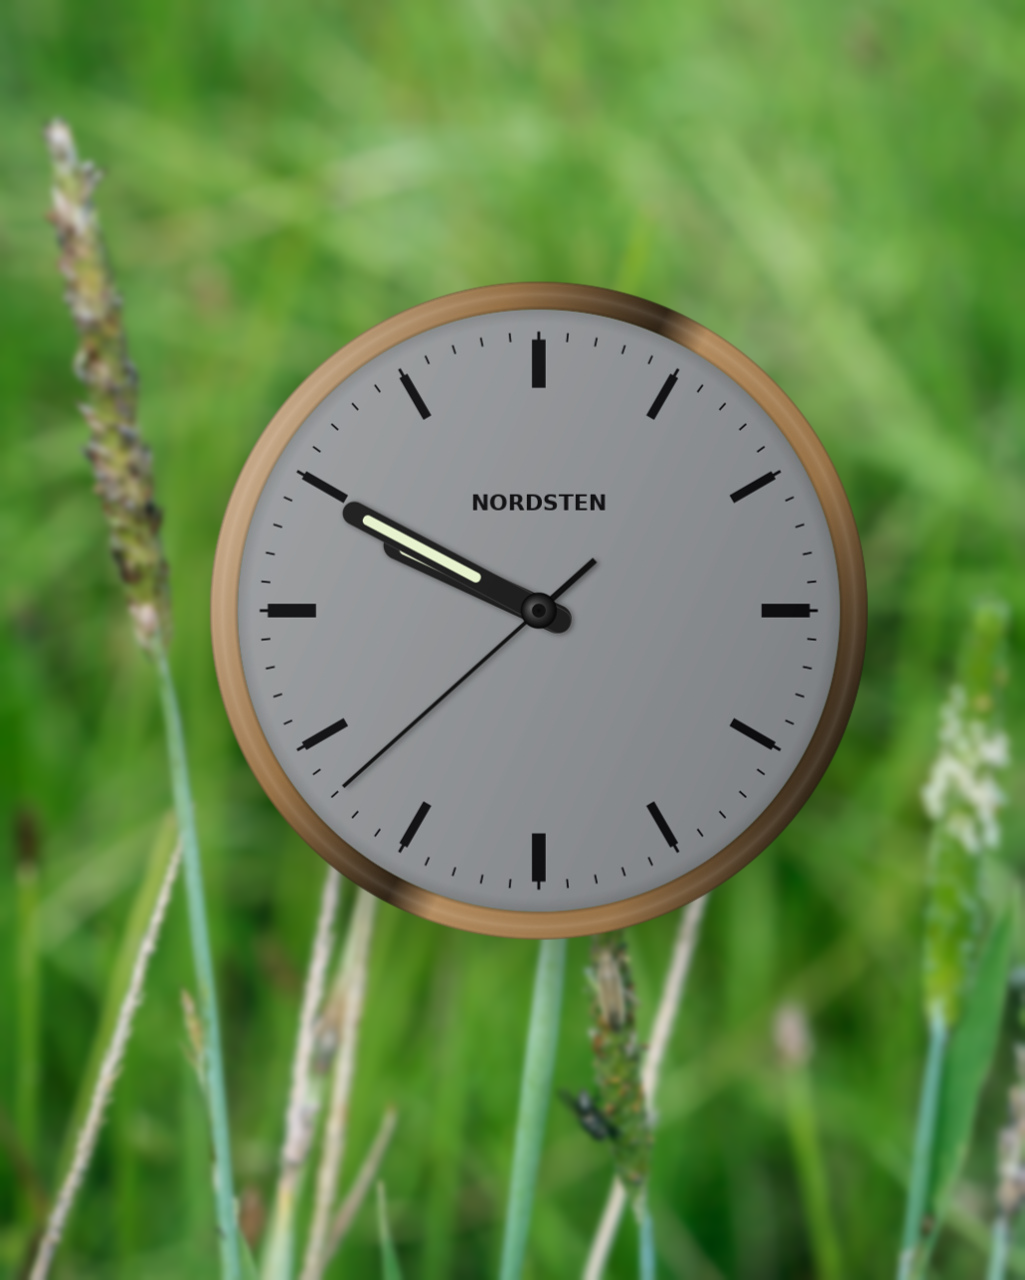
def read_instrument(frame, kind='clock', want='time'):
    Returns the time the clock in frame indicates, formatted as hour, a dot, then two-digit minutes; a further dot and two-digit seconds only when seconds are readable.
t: 9.49.38
